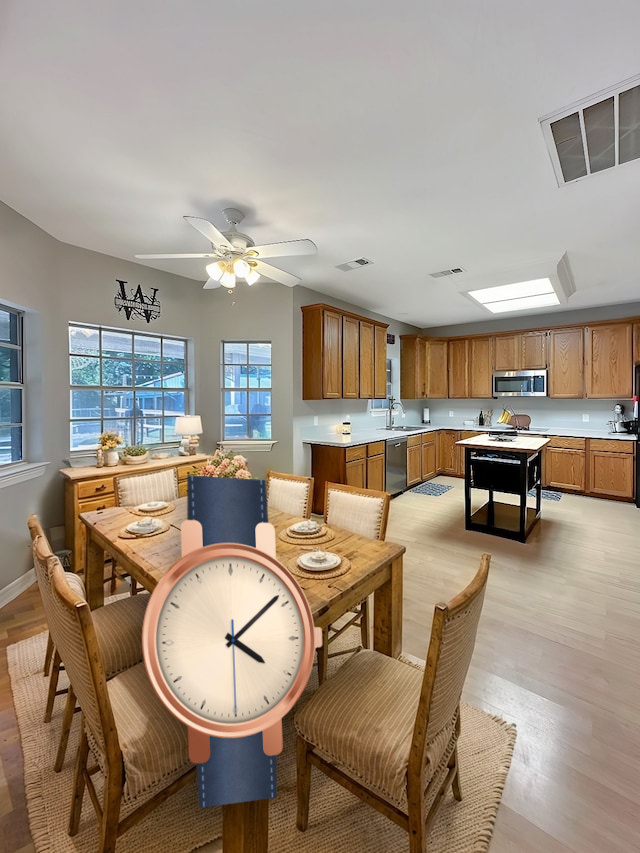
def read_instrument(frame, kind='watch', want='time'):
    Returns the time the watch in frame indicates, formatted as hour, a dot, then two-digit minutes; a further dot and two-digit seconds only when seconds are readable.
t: 4.08.30
